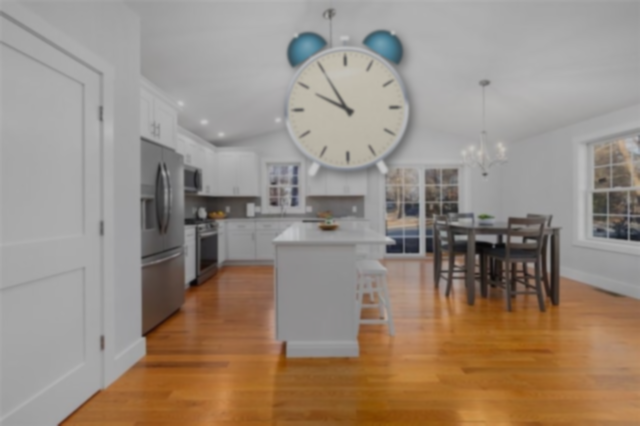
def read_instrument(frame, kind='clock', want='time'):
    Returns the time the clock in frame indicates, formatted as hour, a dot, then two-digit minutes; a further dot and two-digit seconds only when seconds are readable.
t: 9.55
